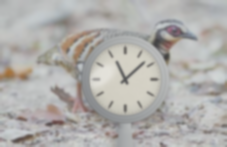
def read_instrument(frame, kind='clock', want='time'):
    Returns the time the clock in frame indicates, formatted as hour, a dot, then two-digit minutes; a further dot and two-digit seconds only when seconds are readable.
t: 11.08
